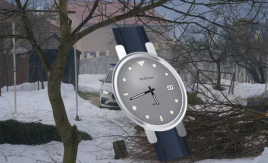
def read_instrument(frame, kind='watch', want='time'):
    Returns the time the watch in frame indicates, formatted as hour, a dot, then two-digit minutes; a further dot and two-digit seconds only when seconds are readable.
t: 5.43
